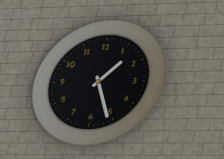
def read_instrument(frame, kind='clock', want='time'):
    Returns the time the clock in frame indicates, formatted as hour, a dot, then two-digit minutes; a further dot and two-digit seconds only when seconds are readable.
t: 1.26
